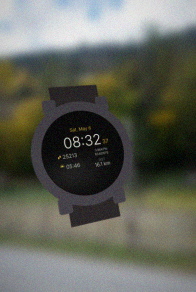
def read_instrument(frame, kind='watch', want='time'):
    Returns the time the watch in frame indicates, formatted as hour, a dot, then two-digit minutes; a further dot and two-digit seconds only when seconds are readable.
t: 8.32
